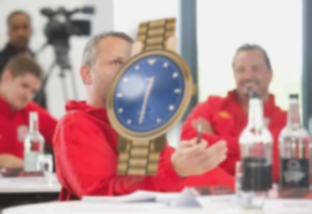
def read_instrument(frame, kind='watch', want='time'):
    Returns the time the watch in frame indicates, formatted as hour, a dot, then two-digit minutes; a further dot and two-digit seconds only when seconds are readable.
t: 12.31
